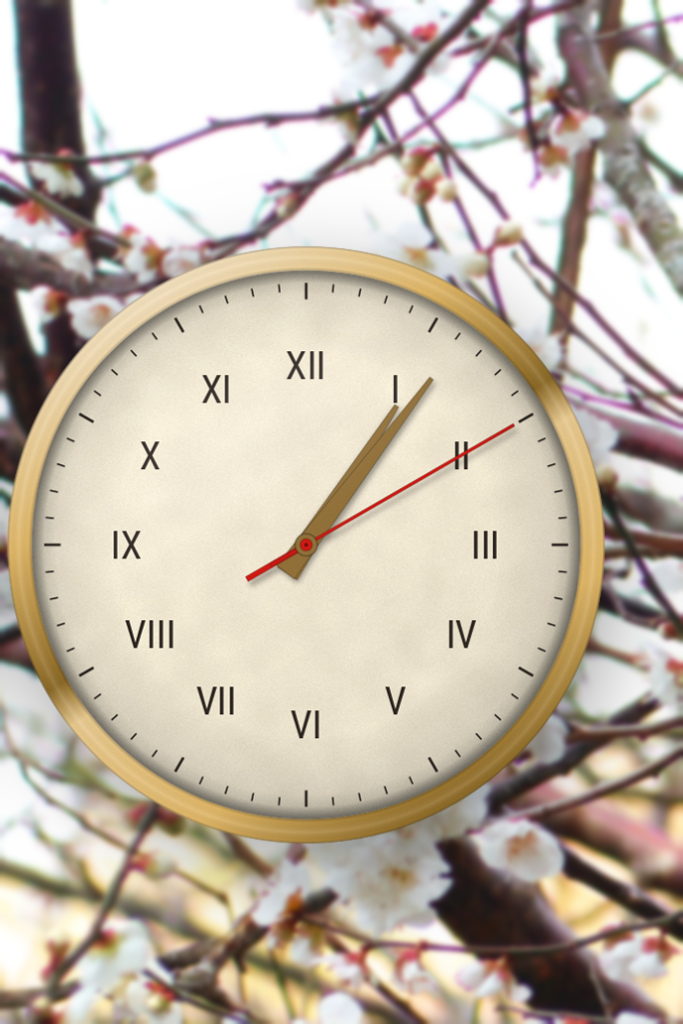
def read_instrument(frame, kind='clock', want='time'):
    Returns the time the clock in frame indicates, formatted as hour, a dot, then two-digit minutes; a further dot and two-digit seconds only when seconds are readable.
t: 1.06.10
